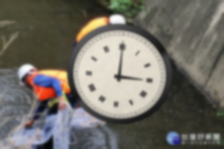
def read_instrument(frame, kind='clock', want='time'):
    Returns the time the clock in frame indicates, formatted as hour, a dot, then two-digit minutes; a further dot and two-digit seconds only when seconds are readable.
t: 3.00
